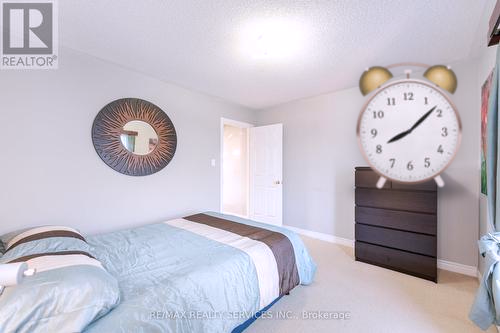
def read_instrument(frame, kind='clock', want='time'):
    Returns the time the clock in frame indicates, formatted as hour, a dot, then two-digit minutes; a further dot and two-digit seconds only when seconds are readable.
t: 8.08
